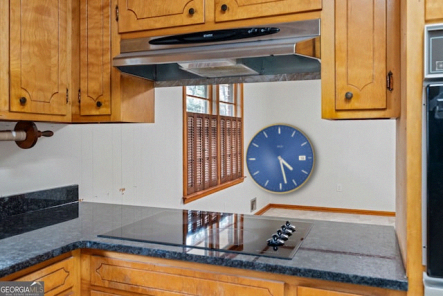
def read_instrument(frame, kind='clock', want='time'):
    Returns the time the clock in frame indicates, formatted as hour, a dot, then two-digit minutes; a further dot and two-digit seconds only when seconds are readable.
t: 4.28
